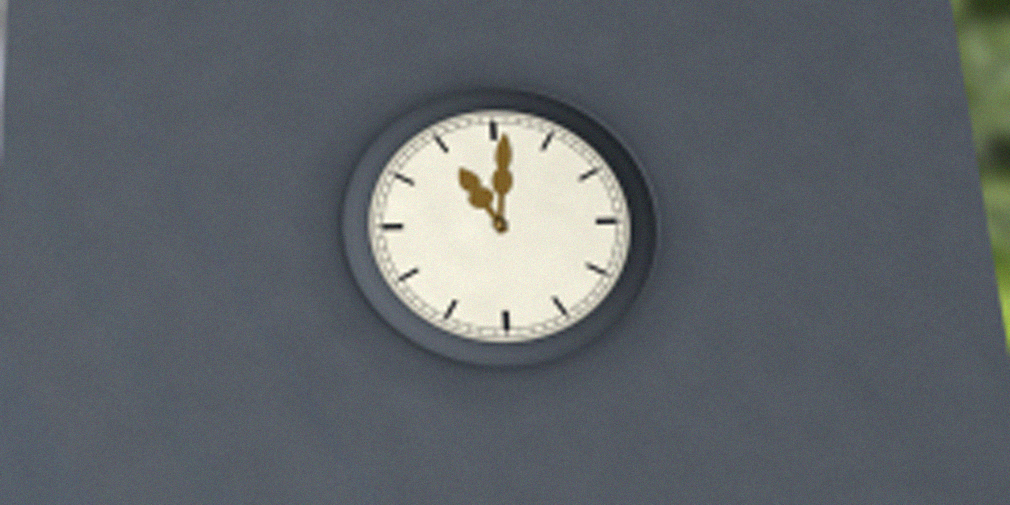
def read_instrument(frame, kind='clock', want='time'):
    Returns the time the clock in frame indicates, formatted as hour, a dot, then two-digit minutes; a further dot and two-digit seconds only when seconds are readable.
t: 11.01
